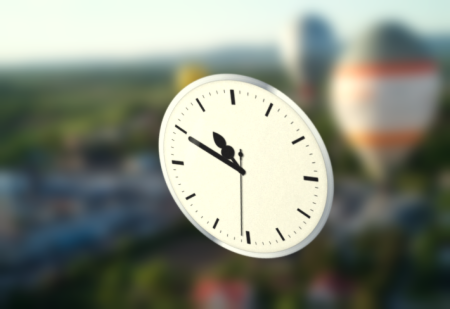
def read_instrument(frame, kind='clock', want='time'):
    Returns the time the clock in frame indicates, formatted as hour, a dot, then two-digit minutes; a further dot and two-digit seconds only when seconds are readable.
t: 10.49.31
